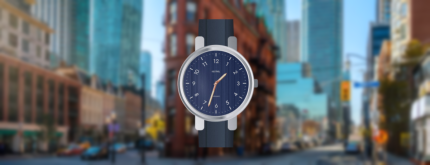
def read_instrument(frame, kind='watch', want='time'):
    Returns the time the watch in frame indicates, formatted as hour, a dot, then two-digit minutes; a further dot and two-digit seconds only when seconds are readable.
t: 1.33
